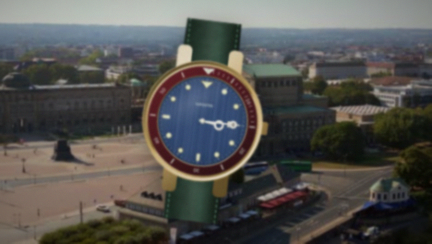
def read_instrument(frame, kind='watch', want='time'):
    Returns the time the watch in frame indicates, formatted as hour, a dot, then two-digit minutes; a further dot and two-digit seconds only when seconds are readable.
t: 3.15
